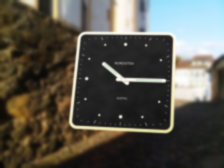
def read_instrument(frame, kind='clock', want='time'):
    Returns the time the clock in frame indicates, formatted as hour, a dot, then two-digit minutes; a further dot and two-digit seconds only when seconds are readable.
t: 10.15
